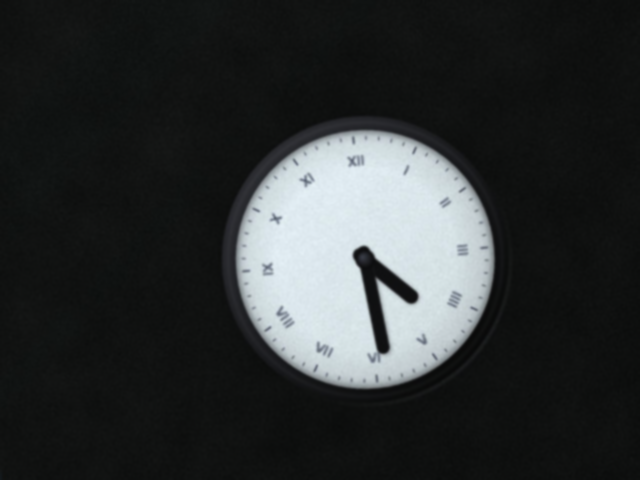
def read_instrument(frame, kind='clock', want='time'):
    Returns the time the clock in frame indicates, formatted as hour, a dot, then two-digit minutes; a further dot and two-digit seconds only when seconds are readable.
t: 4.29
